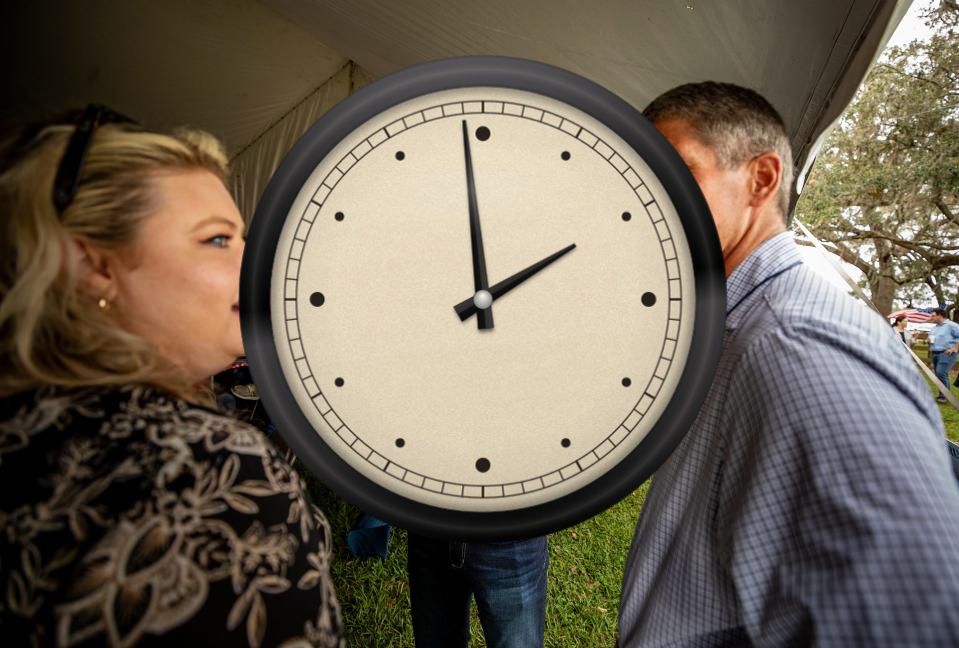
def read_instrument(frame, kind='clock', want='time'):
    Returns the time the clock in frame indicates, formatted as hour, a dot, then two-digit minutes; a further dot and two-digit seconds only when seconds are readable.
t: 1.59
